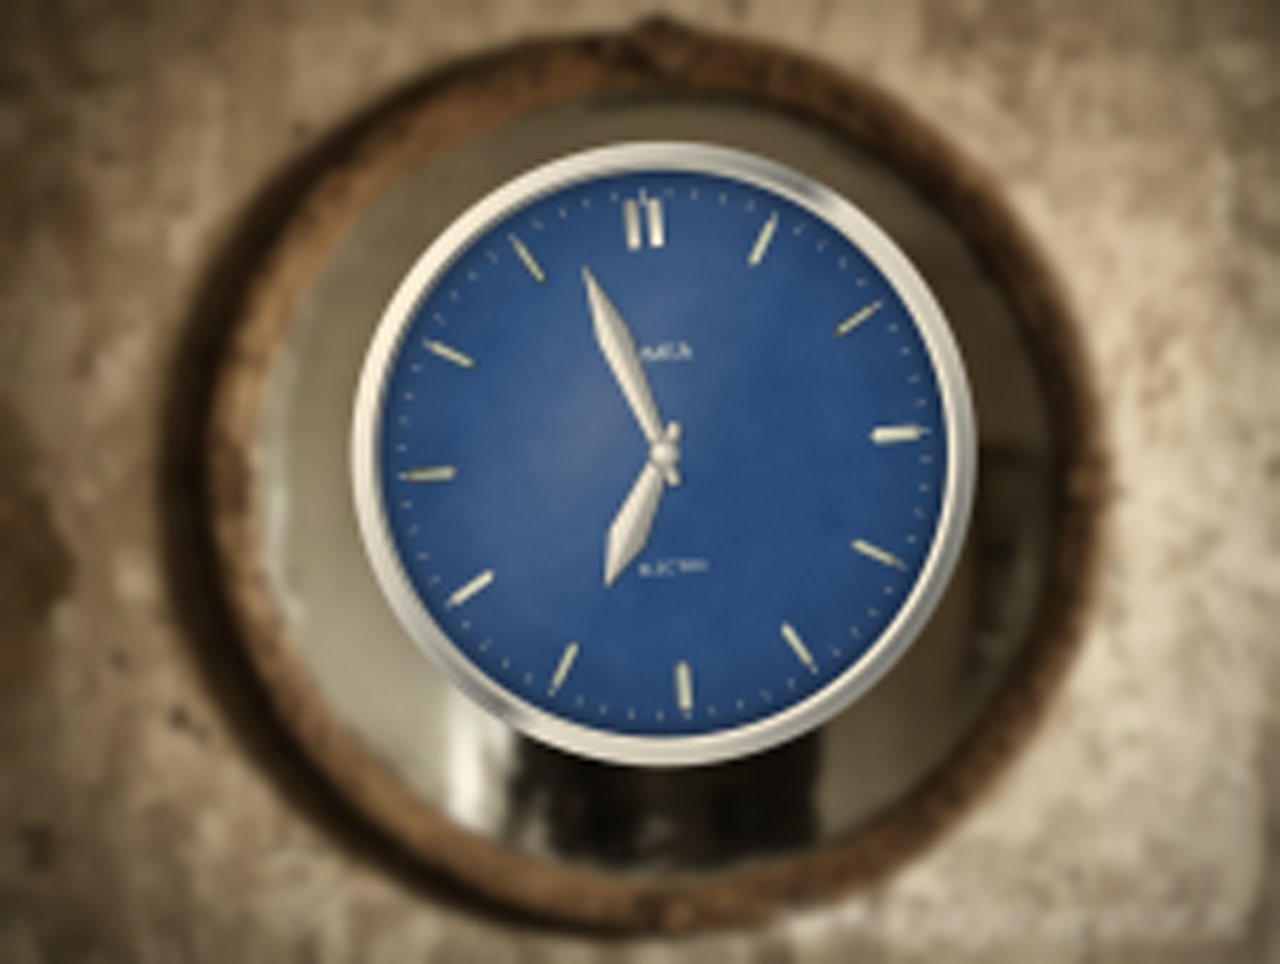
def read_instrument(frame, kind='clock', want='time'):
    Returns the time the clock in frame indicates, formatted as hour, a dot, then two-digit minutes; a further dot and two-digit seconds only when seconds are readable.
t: 6.57
